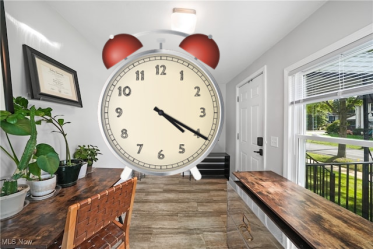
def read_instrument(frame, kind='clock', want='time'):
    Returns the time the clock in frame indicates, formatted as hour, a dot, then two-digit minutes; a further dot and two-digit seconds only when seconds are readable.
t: 4.20
